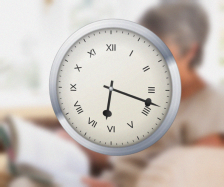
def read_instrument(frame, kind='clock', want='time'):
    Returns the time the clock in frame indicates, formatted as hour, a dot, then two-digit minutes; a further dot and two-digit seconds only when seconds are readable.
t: 6.18
